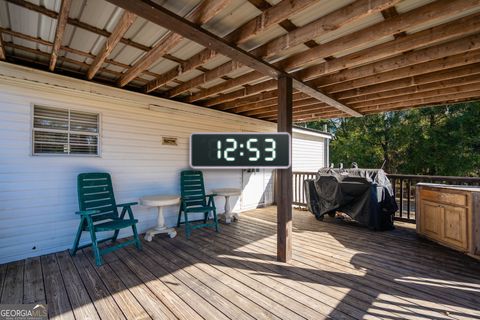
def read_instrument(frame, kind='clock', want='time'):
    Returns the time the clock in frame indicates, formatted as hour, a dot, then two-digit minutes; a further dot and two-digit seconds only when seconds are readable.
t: 12.53
